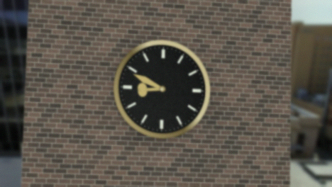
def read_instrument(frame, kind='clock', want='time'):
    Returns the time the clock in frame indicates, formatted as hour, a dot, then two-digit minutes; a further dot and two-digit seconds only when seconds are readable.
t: 8.49
